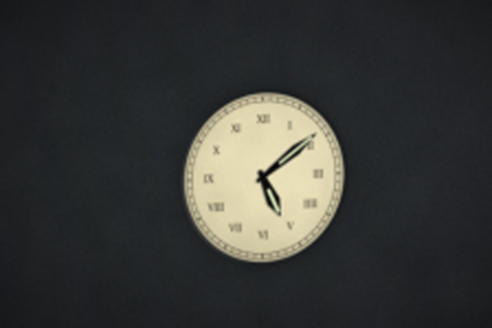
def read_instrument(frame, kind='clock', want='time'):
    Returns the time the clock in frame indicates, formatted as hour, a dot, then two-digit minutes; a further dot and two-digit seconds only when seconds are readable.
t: 5.09
